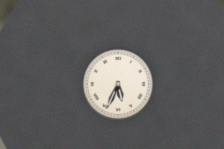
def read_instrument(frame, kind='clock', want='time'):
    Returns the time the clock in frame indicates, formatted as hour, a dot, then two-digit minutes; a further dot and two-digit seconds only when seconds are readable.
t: 5.34
